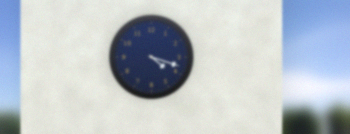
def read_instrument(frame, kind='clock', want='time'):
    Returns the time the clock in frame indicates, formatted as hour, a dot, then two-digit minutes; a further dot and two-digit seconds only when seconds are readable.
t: 4.18
